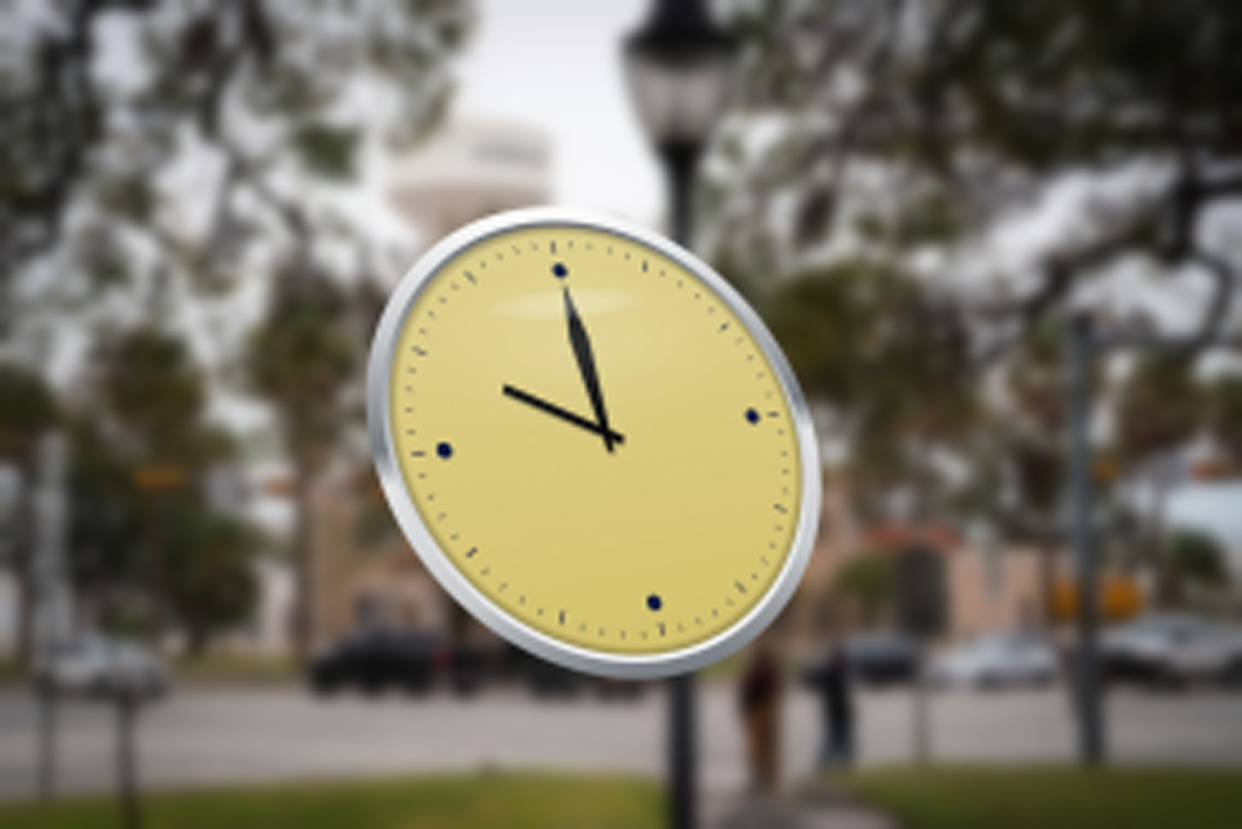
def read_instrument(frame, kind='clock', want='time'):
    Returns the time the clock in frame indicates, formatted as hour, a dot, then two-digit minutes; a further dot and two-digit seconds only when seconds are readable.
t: 10.00
